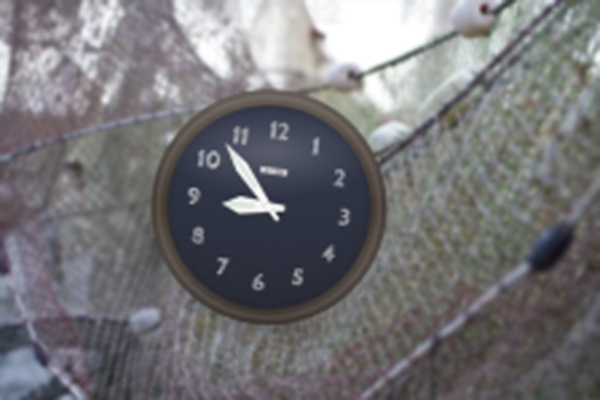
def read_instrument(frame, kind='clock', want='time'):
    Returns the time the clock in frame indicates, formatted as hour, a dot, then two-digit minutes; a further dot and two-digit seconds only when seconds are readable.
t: 8.53
